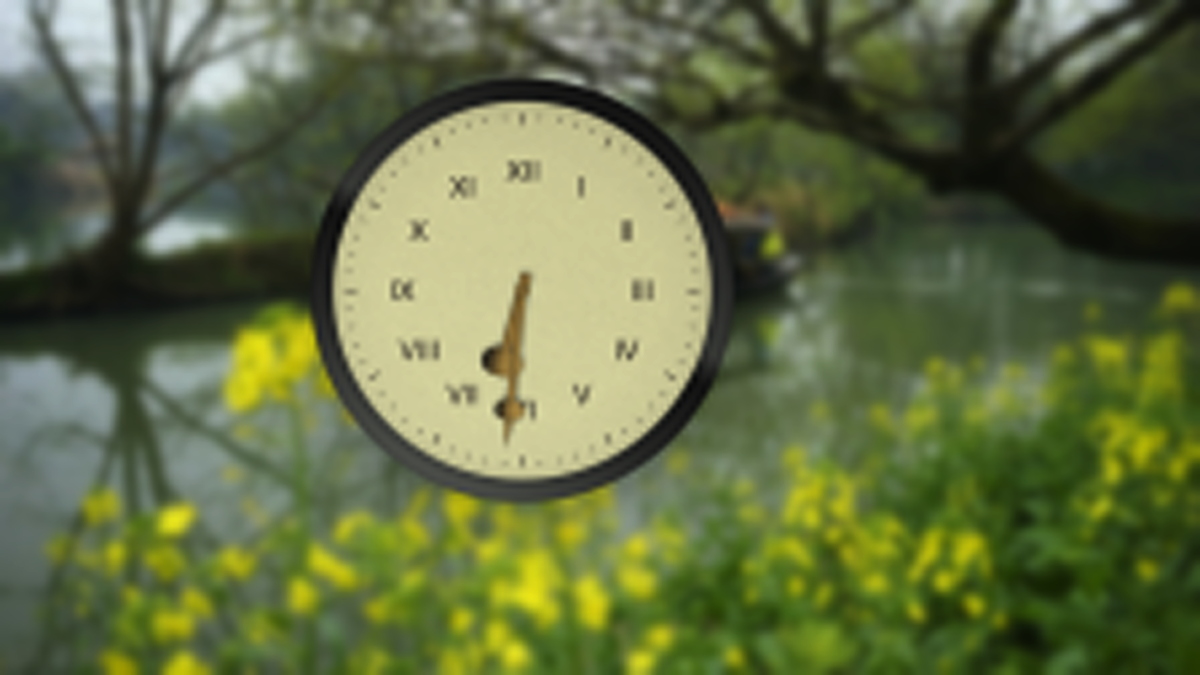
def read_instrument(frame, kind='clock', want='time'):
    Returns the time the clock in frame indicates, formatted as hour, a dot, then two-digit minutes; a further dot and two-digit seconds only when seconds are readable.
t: 6.31
